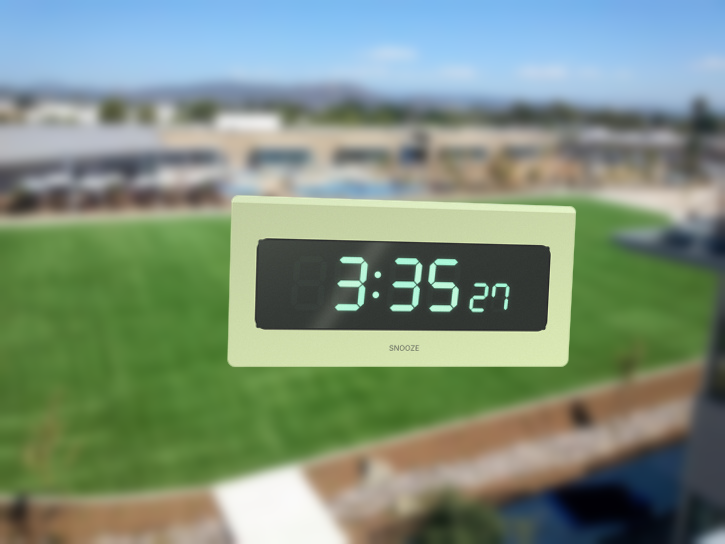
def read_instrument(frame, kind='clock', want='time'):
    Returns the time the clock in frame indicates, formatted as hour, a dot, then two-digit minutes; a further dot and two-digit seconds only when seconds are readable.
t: 3.35.27
